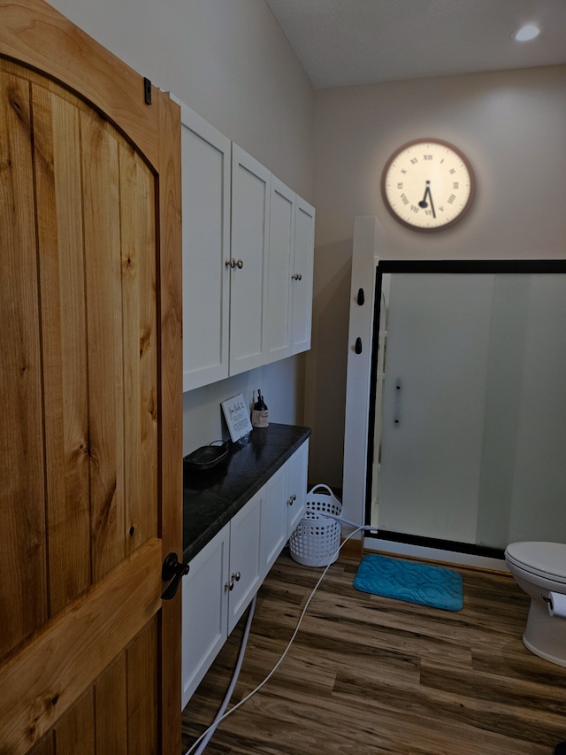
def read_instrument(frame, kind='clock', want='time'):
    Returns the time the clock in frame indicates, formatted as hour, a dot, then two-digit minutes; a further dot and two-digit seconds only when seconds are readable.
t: 6.28
